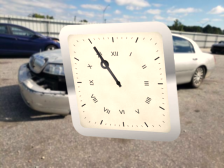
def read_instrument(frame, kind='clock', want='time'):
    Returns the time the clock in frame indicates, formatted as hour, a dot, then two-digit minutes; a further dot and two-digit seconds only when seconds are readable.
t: 10.55
